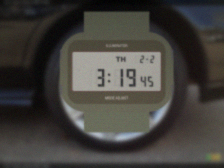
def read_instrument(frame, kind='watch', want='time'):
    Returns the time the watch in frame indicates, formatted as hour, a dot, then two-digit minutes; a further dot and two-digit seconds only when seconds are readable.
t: 3.19.45
